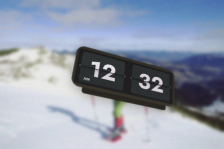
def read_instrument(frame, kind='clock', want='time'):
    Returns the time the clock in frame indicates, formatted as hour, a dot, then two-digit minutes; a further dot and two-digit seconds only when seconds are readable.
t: 12.32
